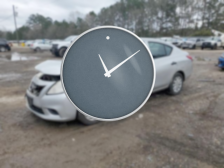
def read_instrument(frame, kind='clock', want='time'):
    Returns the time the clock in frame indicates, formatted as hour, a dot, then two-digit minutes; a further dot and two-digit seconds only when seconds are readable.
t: 11.09
